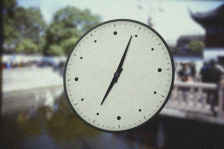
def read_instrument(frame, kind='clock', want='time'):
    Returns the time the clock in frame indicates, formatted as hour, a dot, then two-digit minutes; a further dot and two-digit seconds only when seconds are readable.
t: 7.04
